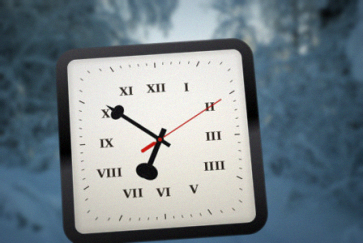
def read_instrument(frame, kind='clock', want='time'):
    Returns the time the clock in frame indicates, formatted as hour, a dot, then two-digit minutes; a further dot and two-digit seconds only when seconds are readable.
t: 6.51.10
